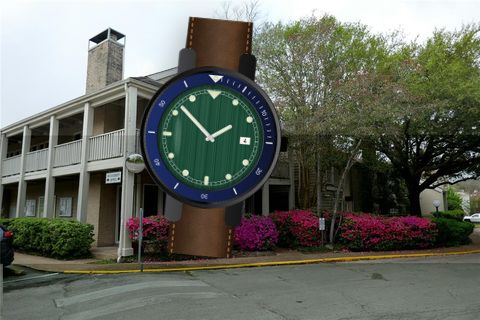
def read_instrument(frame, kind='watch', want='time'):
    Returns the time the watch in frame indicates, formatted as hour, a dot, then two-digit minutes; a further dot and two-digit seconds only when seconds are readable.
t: 1.52
